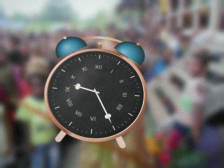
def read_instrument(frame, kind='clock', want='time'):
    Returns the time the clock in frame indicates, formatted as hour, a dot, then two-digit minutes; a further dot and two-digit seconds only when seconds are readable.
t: 9.25
